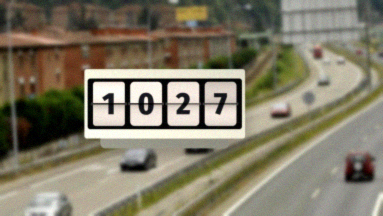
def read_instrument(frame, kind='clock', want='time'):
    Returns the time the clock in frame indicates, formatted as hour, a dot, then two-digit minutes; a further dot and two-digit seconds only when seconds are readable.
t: 10.27
